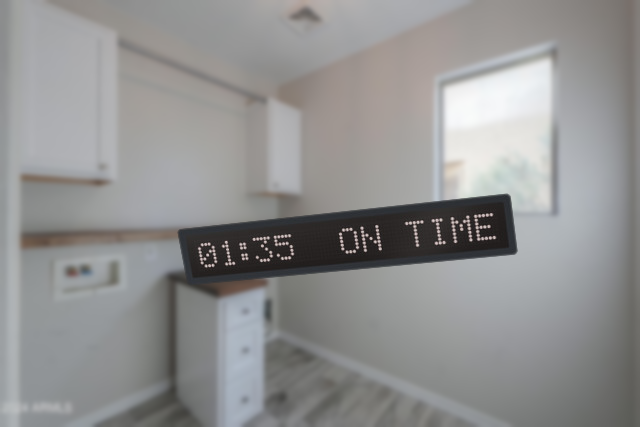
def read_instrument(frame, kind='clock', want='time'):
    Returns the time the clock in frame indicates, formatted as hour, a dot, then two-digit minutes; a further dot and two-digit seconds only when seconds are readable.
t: 1.35
